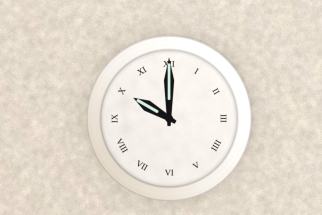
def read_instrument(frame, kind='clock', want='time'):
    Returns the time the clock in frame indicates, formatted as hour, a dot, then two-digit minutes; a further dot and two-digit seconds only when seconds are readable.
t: 10.00
